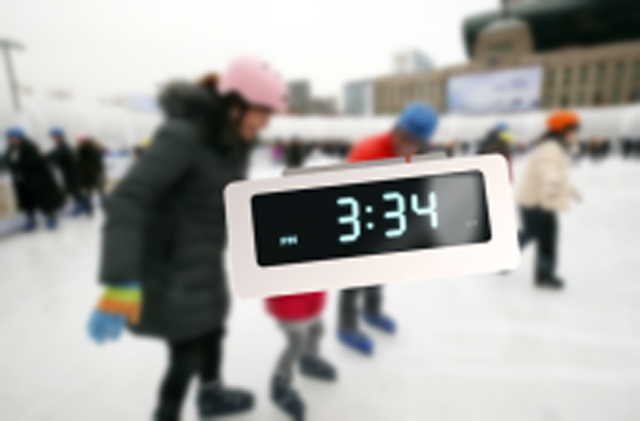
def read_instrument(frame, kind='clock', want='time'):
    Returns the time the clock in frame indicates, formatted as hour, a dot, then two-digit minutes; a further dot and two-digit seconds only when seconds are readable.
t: 3.34
